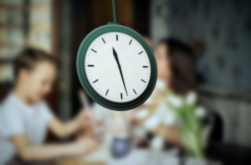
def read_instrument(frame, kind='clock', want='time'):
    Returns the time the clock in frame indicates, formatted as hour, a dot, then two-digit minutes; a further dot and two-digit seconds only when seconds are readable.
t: 11.28
